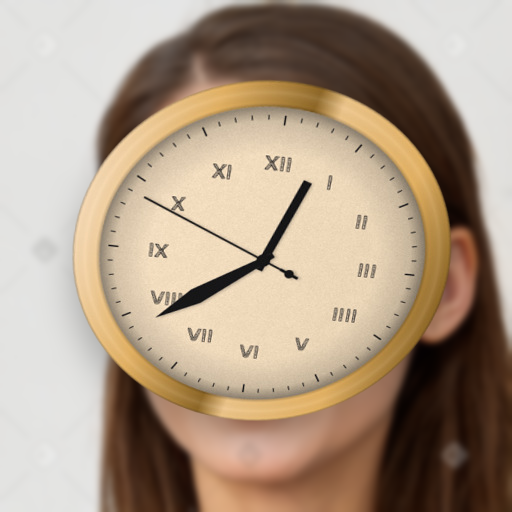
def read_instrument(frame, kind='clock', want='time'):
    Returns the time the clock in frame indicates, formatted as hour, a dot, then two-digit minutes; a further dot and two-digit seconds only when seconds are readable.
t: 12.38.49
